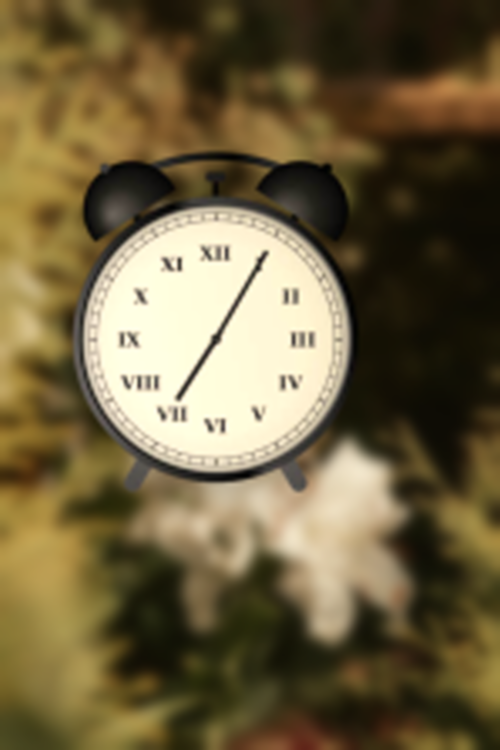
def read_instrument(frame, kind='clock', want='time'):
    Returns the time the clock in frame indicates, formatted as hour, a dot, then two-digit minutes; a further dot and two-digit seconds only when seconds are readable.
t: 7.05
